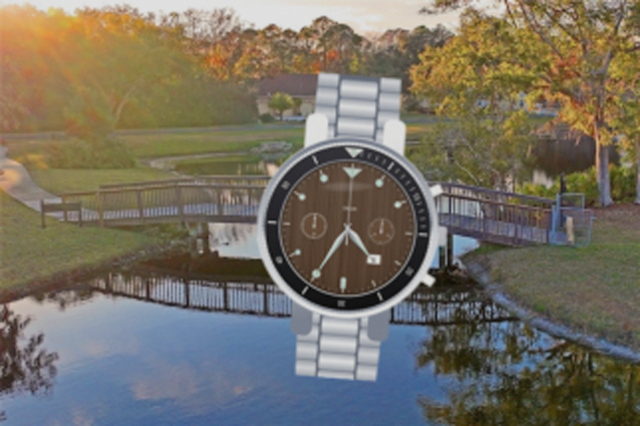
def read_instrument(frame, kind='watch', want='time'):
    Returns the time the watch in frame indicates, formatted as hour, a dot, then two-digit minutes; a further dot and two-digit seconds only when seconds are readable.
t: 4.35
